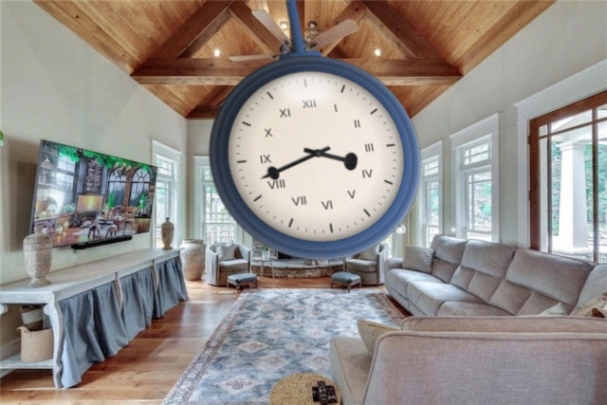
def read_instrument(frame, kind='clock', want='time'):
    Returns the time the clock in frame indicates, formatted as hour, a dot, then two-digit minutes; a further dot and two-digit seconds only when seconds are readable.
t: 3.42
